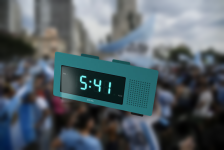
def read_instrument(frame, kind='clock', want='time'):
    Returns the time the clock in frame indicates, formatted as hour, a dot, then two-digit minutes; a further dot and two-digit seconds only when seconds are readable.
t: 5.41
